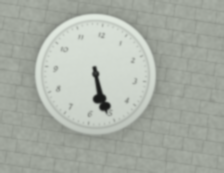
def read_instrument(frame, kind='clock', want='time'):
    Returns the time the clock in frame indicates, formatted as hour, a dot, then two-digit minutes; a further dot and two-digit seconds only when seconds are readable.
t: 5.26
